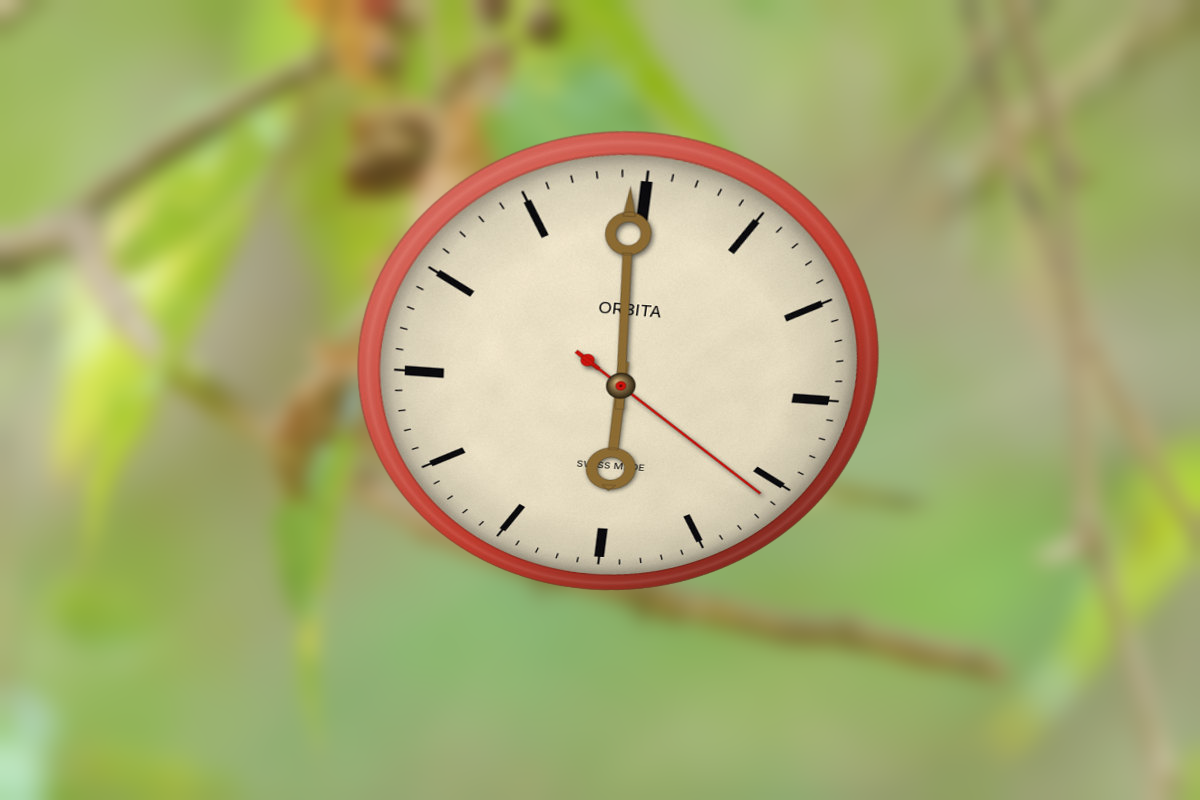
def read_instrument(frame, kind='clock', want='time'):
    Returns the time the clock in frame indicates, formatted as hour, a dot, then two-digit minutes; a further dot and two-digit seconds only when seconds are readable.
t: 5.59.21
